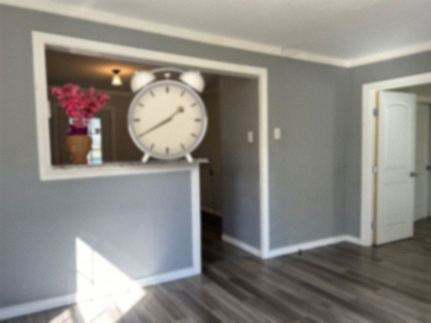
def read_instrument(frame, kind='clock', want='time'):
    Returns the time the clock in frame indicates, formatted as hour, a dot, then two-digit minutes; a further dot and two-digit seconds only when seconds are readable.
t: 1.40
